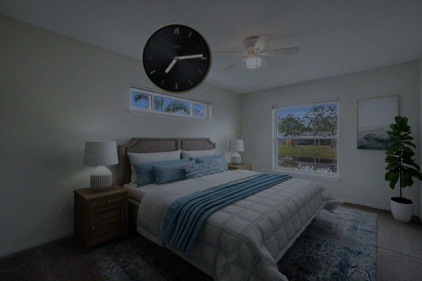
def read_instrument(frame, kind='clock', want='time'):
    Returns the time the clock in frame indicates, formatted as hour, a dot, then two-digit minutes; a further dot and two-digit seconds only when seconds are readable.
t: 7.14
